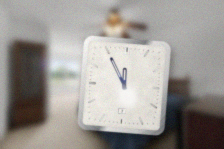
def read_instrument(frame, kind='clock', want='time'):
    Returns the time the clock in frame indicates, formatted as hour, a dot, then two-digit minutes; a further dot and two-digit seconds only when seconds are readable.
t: 11.55
